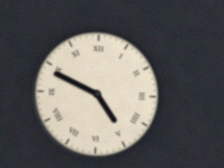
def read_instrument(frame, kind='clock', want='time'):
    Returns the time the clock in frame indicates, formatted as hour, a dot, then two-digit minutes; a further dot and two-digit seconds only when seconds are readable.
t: 4.49
